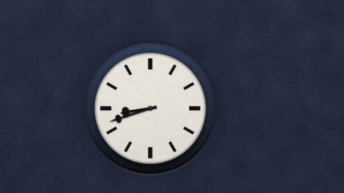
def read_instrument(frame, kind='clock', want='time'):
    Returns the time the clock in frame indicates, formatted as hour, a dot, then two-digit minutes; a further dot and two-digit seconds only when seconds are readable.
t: 8.42
